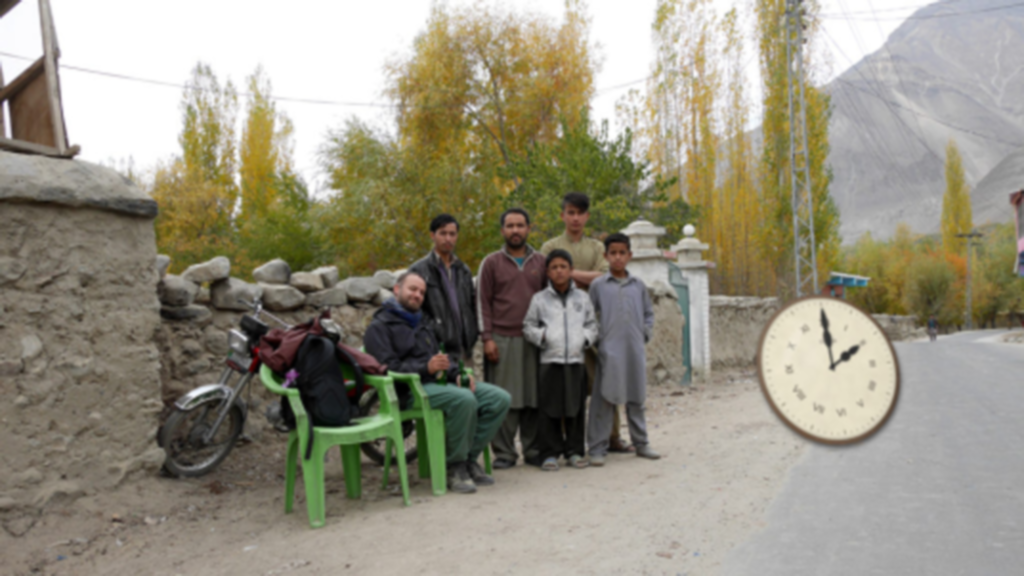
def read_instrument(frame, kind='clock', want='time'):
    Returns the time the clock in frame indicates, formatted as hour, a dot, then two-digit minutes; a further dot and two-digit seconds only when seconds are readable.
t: 2.00
